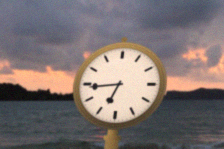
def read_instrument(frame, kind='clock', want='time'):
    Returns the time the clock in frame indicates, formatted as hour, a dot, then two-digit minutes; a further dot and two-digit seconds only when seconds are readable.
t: 6.44
